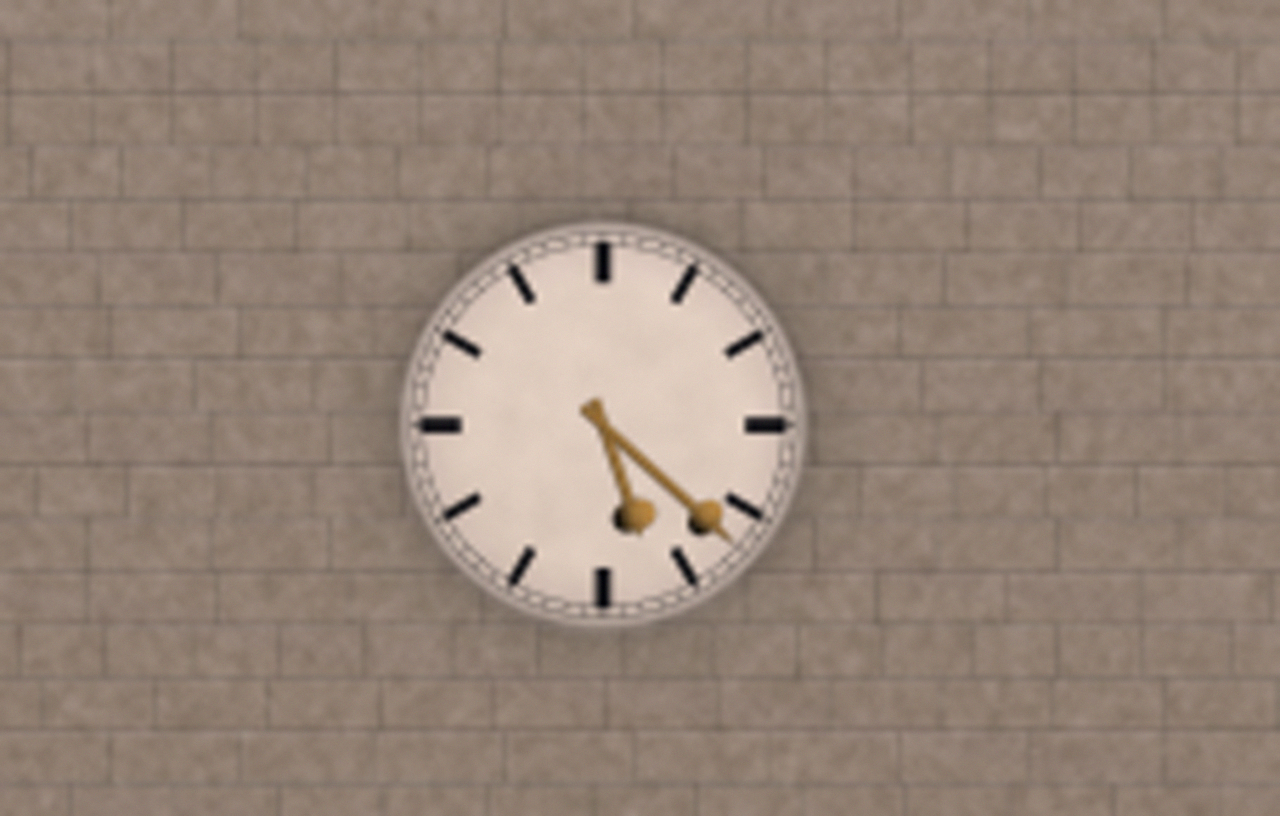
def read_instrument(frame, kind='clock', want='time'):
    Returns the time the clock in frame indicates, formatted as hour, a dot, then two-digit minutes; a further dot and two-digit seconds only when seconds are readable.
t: 5.22
